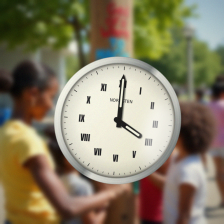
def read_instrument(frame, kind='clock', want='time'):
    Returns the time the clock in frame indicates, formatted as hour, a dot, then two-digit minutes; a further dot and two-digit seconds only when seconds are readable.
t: 4.00
